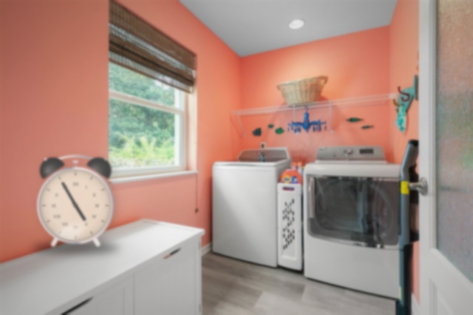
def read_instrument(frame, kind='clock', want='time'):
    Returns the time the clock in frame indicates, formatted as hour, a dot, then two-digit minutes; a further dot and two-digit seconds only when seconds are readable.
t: 4.55
